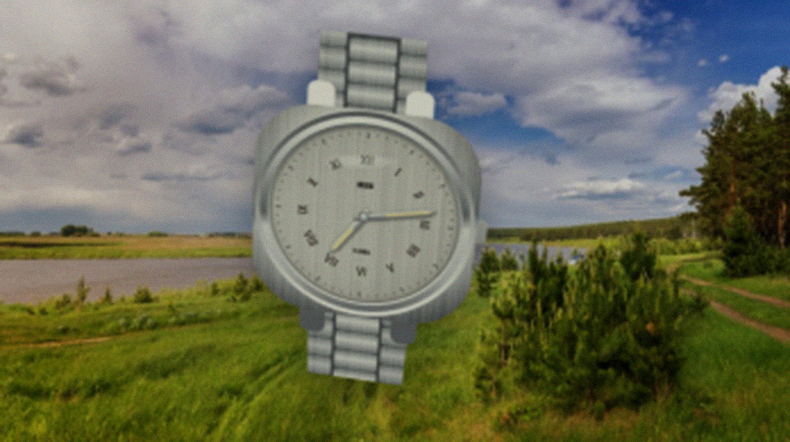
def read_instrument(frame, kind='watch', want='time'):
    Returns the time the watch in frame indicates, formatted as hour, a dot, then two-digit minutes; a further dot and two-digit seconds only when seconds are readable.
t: 7.13
